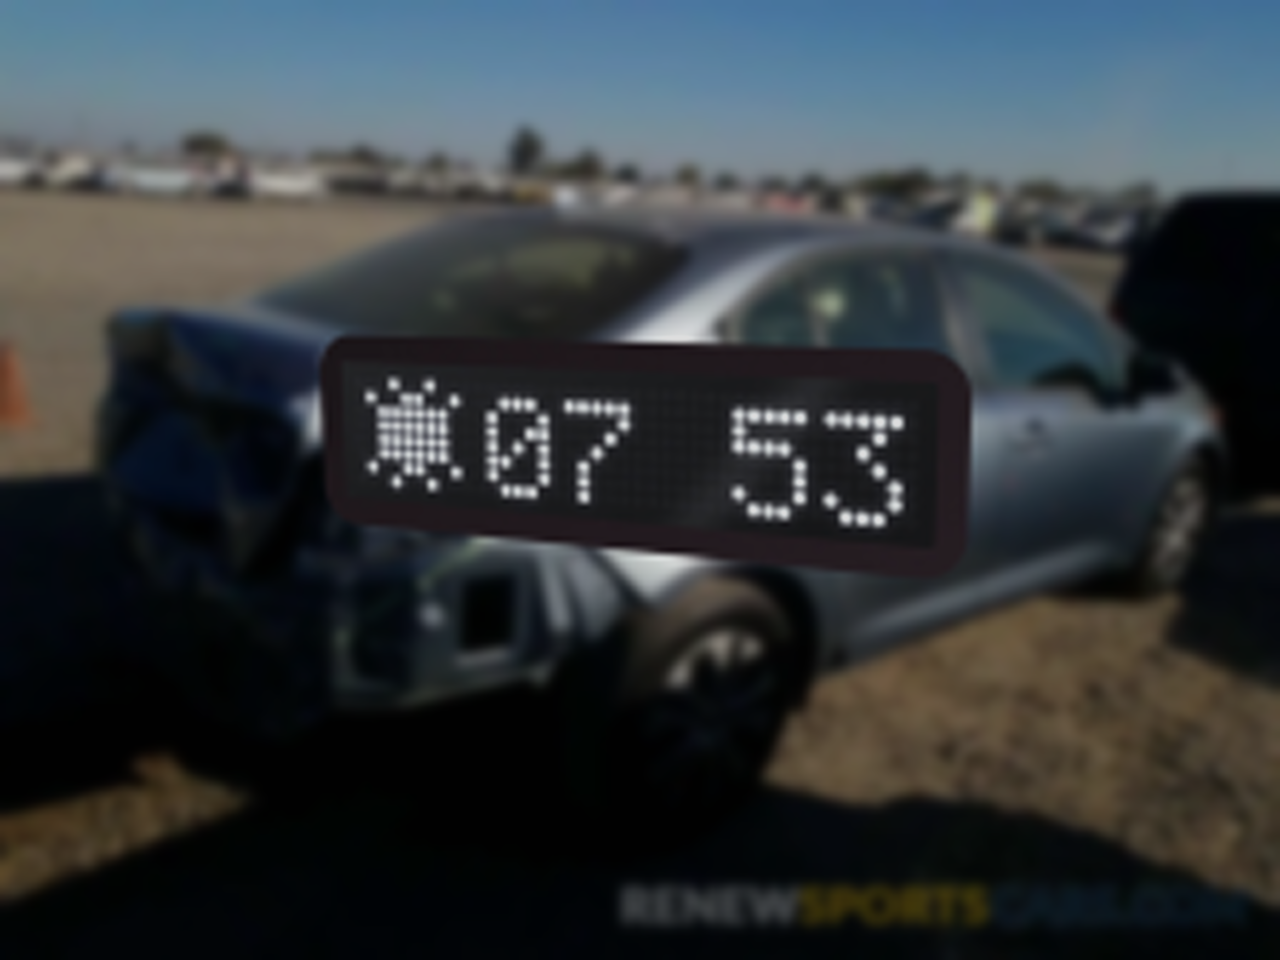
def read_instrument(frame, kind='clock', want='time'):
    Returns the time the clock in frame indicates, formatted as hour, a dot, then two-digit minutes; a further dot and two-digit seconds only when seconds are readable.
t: 7.53
